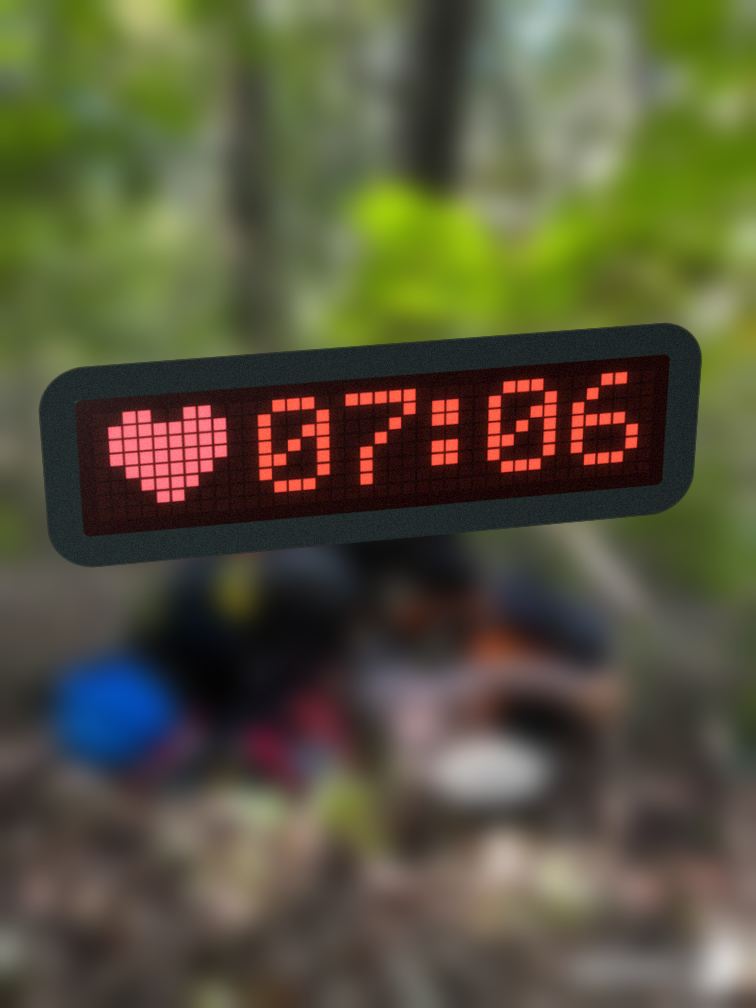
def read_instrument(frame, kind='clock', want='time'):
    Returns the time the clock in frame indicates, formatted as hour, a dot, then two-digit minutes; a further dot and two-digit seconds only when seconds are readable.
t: 7.06
